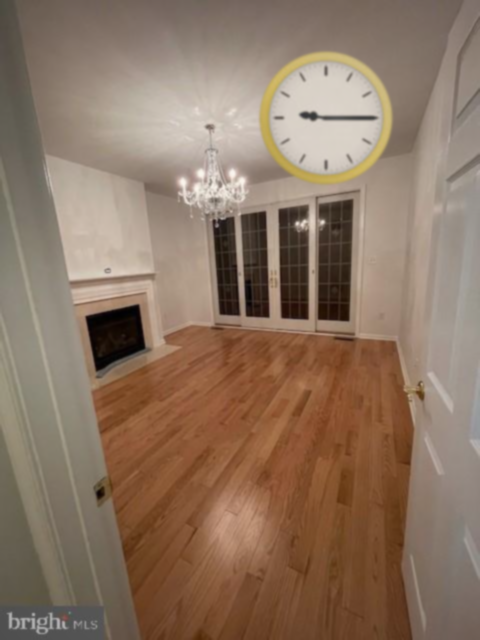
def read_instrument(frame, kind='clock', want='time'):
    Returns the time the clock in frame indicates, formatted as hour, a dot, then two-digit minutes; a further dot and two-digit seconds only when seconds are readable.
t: 9.15
